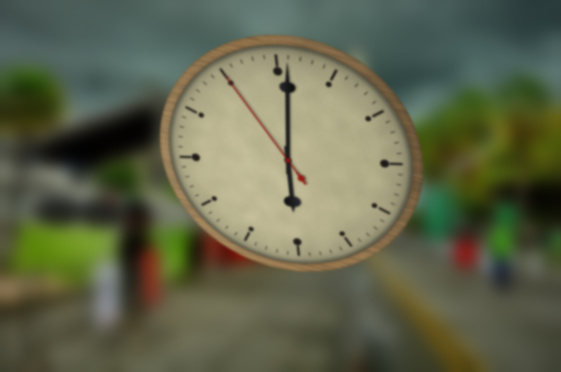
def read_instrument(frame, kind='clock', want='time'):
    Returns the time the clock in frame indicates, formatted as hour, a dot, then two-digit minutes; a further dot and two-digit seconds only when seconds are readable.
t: 6.00.55
